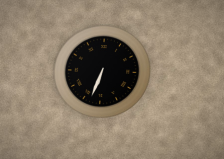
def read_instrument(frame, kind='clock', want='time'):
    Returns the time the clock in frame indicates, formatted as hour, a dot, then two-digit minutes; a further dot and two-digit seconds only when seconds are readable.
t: 6.33
